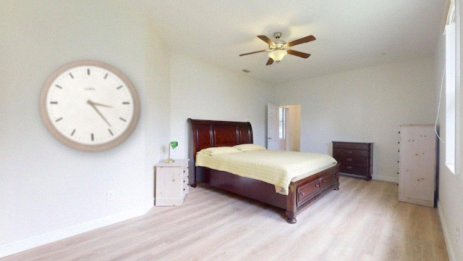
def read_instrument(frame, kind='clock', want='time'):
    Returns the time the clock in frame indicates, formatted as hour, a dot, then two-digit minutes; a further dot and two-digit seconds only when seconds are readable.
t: 3.24
